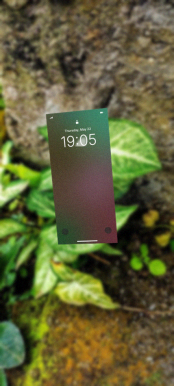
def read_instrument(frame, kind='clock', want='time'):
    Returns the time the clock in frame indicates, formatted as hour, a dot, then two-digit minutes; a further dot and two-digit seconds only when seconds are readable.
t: 19.05
